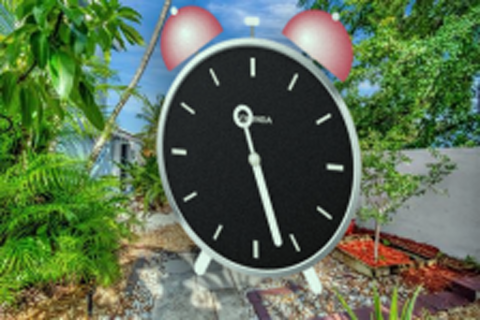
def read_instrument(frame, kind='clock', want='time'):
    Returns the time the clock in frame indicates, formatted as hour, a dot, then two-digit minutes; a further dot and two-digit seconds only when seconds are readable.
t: 11.27
